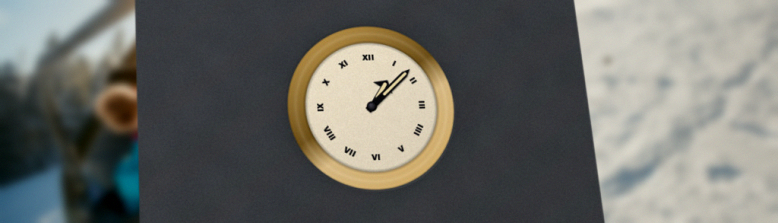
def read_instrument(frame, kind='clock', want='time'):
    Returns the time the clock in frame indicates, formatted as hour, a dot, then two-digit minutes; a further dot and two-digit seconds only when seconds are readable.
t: 1.08
